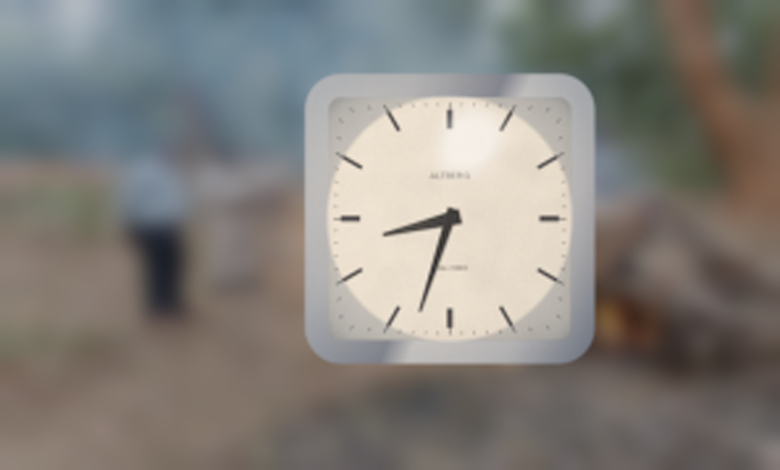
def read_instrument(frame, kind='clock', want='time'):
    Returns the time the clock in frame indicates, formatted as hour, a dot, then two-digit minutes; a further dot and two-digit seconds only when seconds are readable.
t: 8.33
